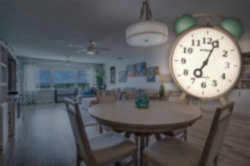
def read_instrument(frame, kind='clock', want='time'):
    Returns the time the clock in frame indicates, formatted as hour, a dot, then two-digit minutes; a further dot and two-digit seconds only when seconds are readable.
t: 7.04
